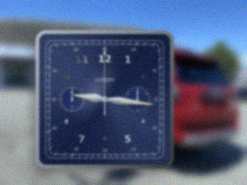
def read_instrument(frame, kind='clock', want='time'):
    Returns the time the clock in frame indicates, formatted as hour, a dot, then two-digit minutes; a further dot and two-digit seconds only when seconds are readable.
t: 9.16
